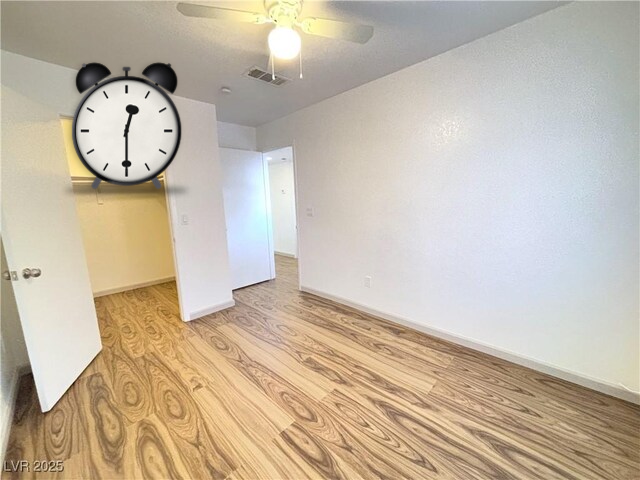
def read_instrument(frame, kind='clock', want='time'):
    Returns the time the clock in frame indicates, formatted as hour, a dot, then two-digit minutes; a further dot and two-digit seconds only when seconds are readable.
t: 12.30
